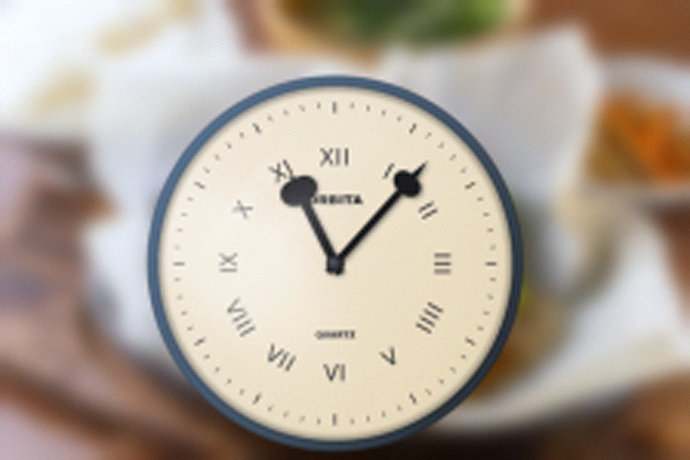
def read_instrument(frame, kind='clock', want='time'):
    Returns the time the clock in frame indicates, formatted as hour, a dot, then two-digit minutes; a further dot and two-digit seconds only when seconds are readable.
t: 11.07
